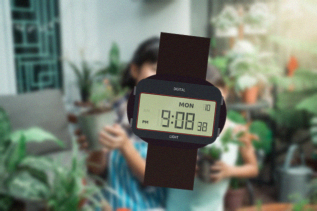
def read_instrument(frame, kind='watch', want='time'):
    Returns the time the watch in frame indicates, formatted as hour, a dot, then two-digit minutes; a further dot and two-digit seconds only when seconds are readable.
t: 9.08.38
